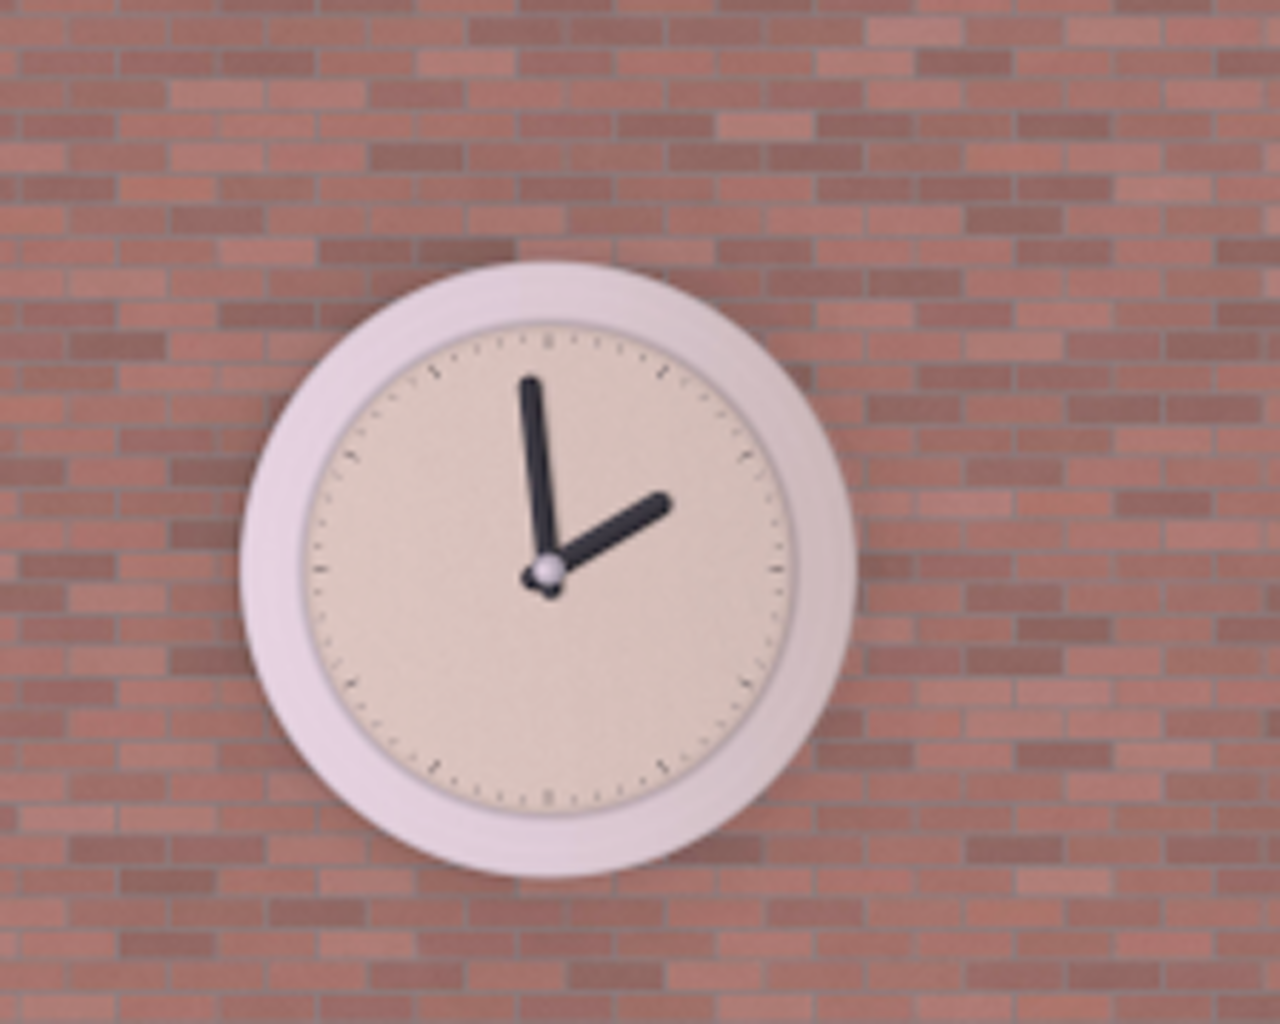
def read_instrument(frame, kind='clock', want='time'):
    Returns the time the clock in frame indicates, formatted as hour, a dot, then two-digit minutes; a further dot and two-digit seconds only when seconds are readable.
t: 1.59
